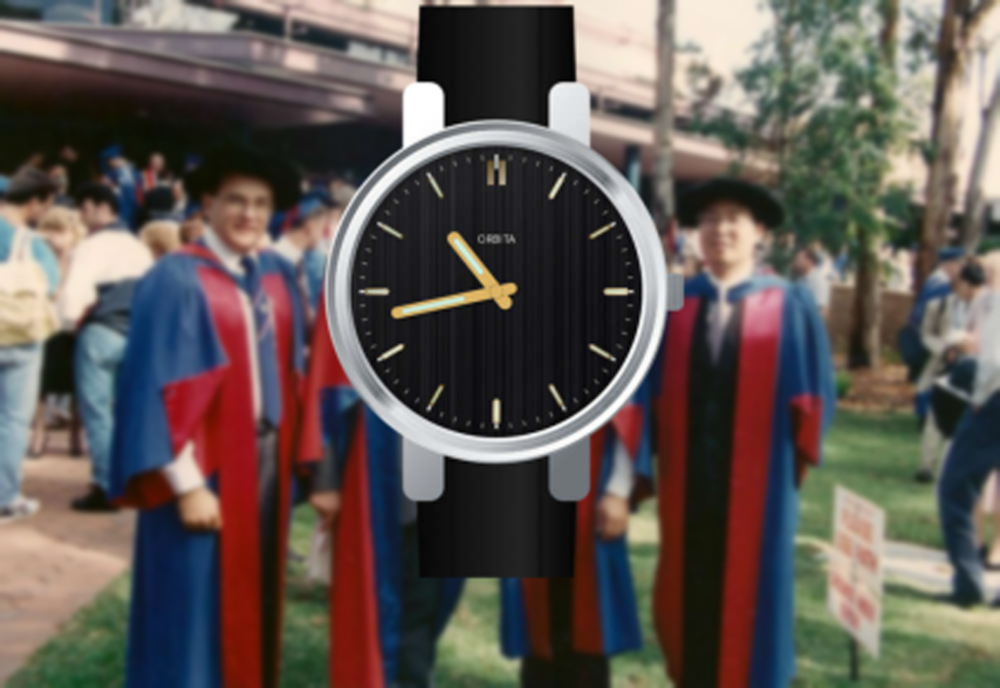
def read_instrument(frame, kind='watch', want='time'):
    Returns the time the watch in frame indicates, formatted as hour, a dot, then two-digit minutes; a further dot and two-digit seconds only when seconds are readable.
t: 10.43
